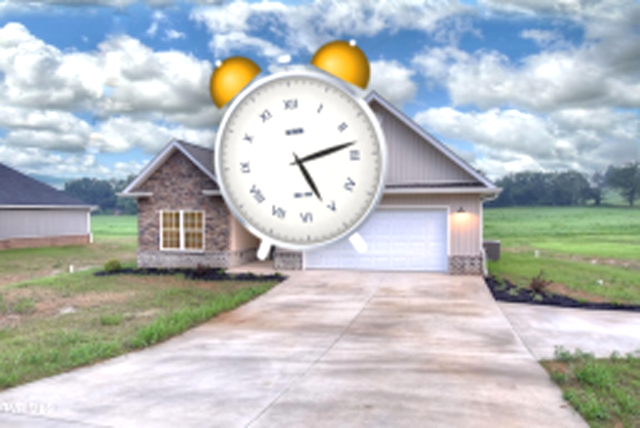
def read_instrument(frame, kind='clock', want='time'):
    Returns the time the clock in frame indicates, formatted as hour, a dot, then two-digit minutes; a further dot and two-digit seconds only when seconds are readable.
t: 5.13
